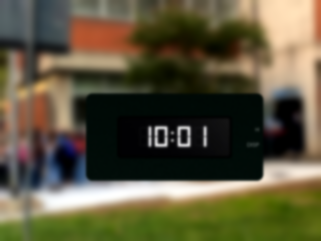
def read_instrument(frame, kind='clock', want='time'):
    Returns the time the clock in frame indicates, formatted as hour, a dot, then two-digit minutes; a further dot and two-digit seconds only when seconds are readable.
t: 10.01
